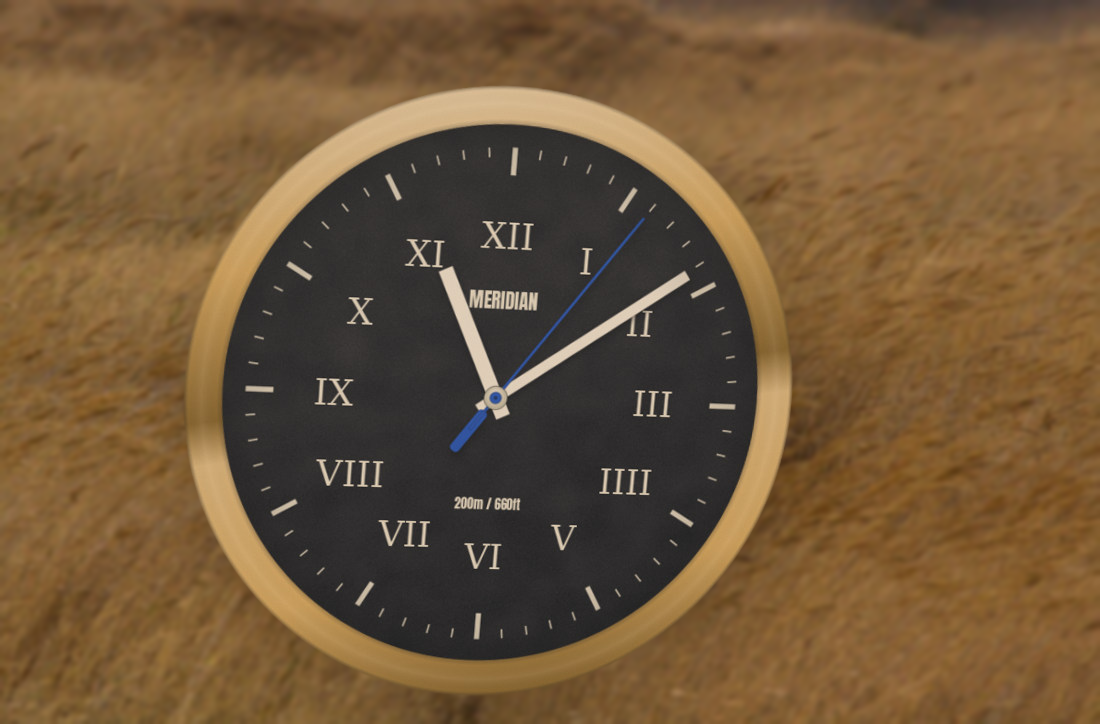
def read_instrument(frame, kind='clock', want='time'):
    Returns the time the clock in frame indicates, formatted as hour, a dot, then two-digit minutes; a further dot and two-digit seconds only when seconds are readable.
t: 11.09.06
